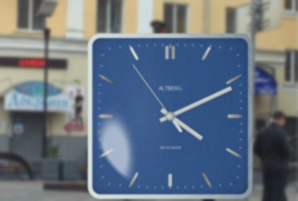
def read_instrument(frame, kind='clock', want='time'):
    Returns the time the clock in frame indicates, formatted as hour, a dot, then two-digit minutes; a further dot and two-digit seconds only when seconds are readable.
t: 4.10.54
